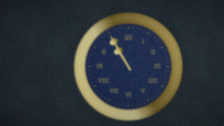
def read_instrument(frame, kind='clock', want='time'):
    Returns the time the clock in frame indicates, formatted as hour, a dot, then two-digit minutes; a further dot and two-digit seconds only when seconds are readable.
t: 10.55
